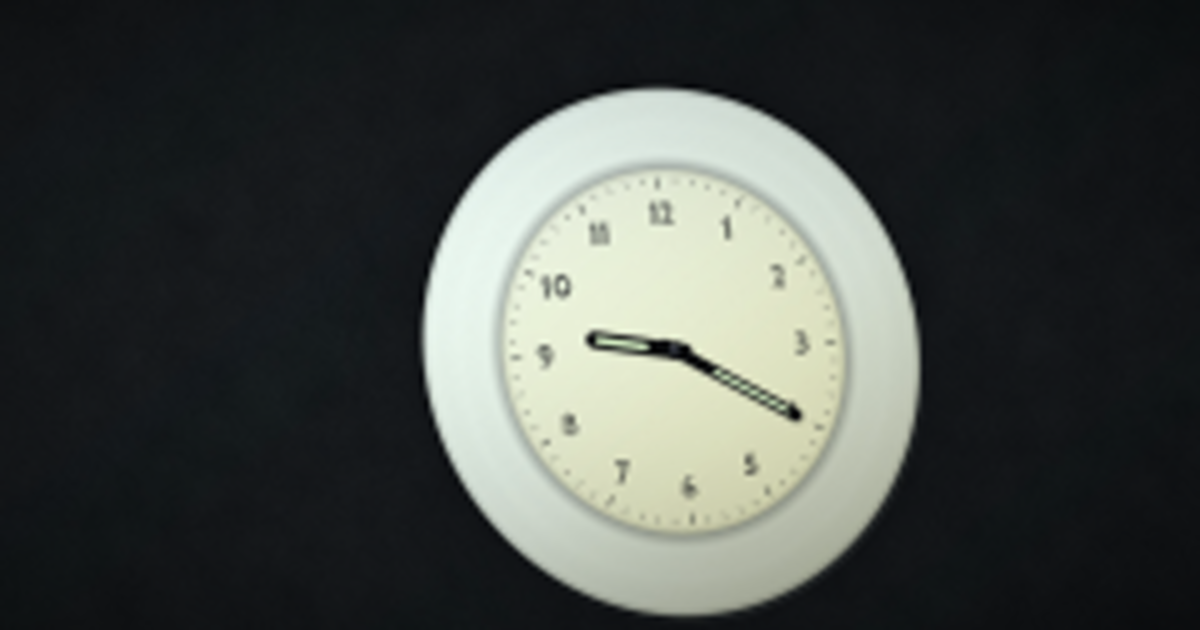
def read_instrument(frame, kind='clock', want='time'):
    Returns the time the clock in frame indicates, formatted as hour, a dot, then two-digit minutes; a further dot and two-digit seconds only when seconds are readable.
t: 9.20
